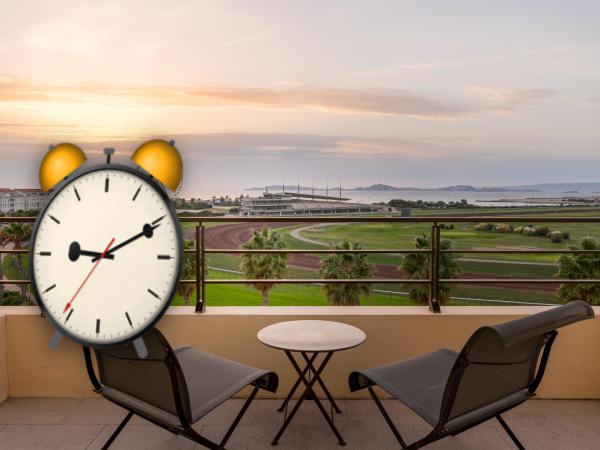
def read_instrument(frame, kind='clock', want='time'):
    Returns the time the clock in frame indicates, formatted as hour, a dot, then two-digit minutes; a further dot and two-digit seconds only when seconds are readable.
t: 9.10.36
